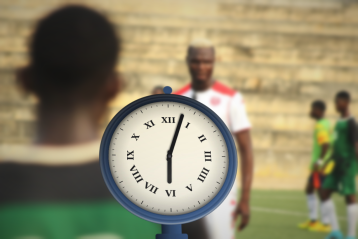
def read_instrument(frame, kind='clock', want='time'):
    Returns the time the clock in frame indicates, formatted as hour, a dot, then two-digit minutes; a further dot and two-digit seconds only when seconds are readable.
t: 6.03
